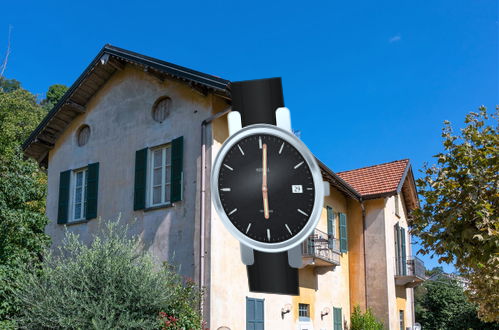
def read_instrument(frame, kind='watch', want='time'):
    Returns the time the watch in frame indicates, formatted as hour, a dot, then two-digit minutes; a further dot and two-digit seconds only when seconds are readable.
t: 6.01
